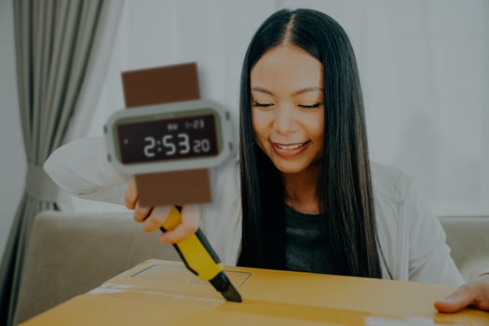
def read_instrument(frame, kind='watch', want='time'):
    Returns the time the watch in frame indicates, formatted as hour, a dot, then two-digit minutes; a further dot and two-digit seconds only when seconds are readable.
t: 2.53
